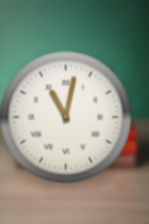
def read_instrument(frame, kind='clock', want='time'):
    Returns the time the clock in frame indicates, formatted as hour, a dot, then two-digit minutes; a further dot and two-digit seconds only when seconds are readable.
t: 11.02
